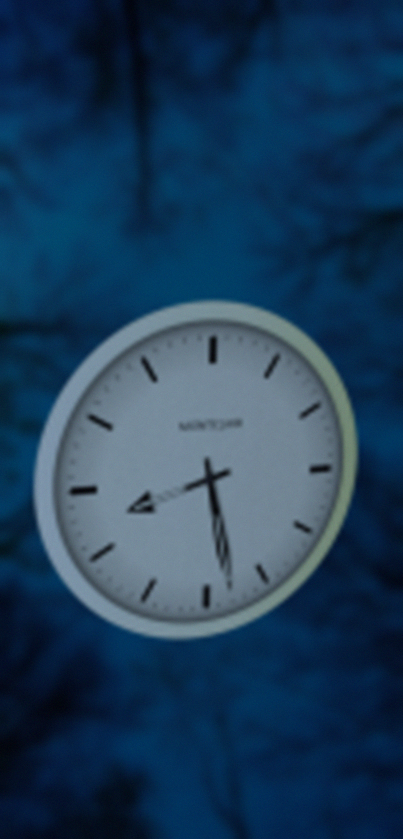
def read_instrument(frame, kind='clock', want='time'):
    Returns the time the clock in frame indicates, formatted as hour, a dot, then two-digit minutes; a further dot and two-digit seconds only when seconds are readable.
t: 8.28
